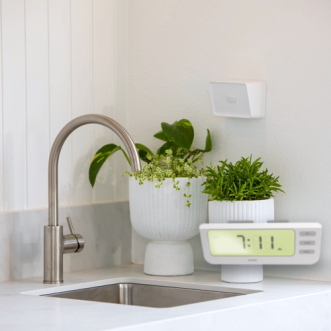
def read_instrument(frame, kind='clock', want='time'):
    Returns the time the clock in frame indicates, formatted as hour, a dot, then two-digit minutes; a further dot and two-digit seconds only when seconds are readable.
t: 7.11
